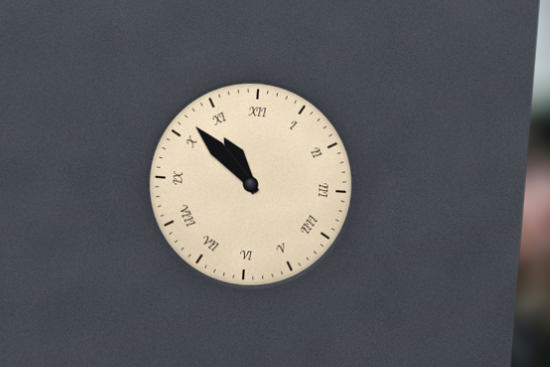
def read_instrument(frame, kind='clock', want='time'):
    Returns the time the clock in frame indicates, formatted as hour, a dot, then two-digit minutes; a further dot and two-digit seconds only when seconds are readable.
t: 10.52
